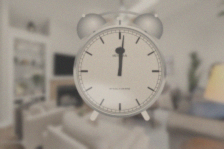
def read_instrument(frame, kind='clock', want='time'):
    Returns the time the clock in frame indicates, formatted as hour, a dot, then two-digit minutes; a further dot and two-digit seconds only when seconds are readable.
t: 12.01
